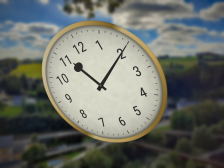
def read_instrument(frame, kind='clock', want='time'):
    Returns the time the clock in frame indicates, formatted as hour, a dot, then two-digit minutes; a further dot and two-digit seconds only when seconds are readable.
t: 11.10
